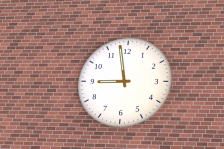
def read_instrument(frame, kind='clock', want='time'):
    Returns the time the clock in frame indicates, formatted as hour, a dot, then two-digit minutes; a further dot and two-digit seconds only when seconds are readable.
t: 8.58
